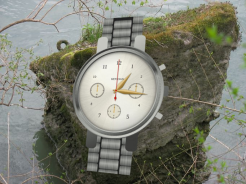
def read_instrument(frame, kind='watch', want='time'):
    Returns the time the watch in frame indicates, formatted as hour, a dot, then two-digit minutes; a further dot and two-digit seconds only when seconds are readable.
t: 1.16
